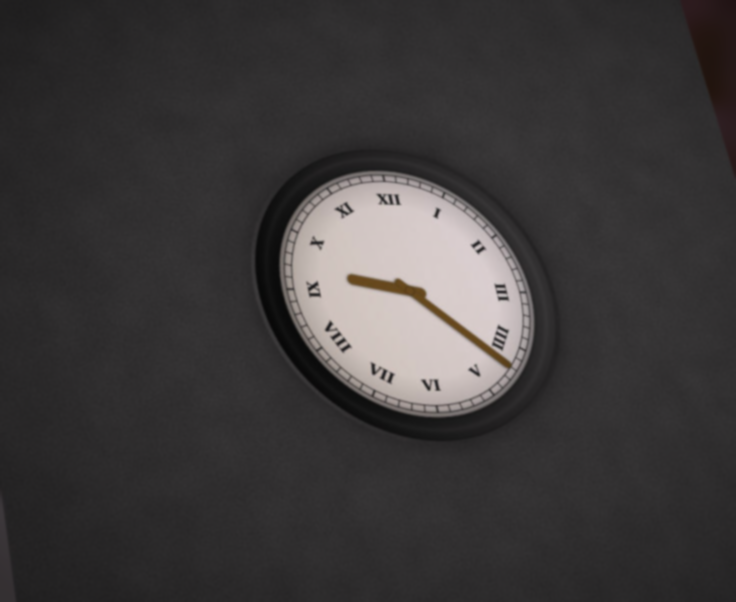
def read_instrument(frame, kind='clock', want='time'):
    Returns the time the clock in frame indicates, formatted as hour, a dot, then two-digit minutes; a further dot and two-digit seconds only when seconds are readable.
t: 9.22
